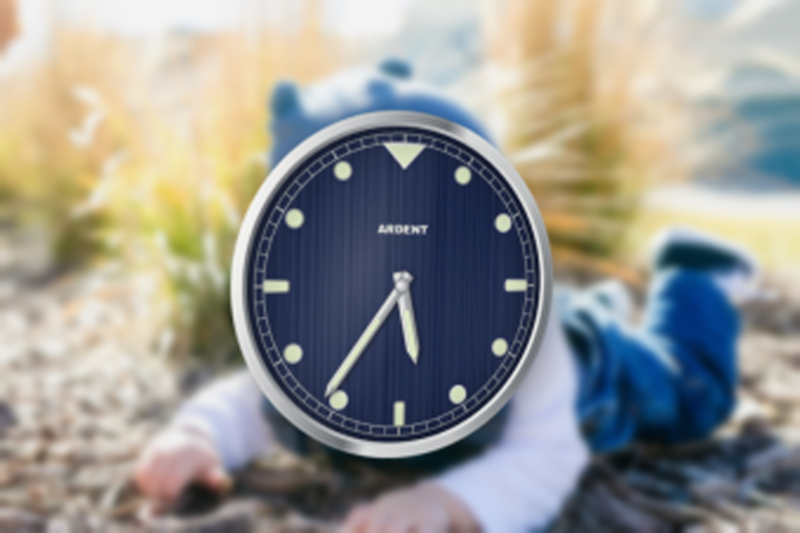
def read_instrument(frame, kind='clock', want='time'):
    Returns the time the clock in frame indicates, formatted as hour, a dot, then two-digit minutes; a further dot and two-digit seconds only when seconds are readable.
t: 5.36
